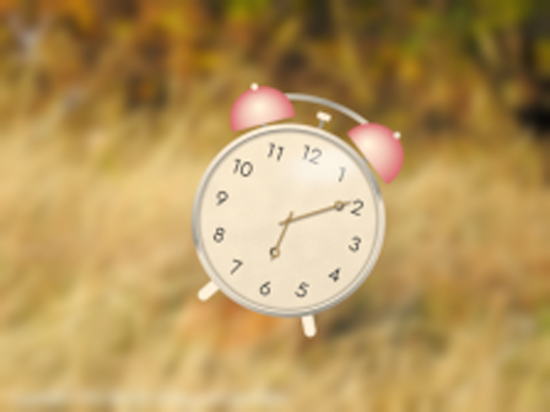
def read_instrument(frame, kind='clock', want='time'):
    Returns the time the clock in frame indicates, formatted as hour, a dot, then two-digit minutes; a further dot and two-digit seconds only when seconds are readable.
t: 6.09
